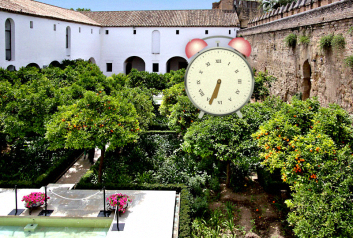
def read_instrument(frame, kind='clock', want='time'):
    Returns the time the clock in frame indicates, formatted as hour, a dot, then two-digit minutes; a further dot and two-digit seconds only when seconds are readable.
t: 6.34
